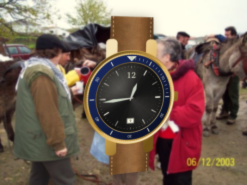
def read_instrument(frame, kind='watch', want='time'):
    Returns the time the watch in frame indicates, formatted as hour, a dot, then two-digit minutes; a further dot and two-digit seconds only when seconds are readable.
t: 12.44
